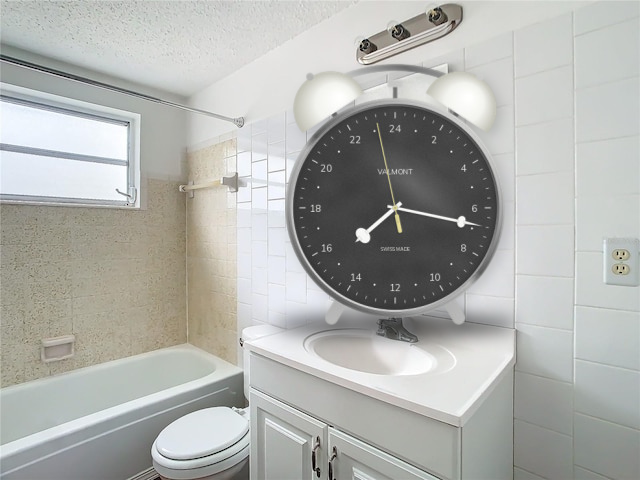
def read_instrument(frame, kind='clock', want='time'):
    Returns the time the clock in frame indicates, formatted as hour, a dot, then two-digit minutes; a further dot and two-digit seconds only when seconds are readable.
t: 15.16.58
